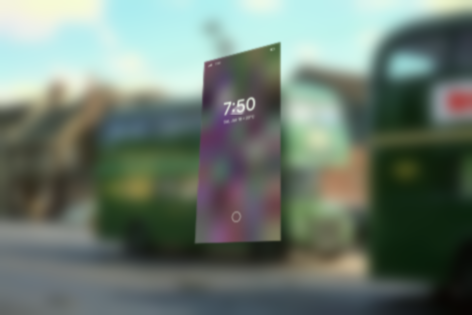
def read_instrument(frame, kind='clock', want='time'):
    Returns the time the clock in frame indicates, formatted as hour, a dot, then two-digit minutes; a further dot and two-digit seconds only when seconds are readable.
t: 7.50
